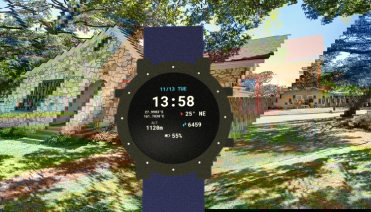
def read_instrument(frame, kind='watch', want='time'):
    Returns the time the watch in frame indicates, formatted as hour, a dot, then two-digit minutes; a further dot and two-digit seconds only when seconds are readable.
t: 13.58
